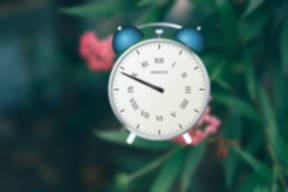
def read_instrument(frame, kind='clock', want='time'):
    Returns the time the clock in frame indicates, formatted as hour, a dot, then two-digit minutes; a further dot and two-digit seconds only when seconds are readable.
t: 9.49
